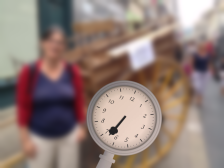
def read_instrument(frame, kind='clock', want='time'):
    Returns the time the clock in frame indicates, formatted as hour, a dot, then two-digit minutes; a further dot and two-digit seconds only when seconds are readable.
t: 6.33
